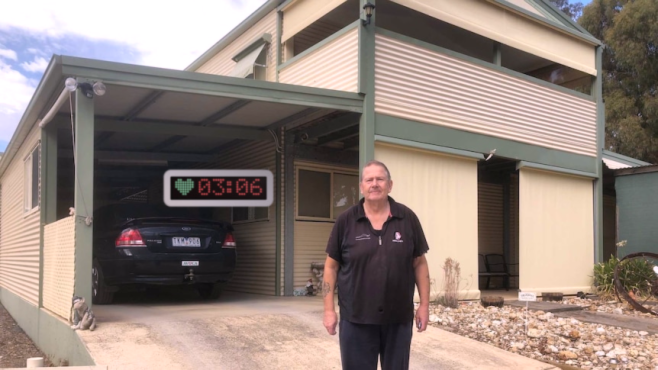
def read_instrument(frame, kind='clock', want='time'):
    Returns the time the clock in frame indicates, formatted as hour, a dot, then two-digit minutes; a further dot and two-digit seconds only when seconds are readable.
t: 3.06
